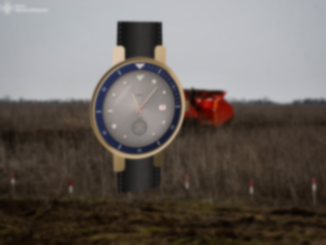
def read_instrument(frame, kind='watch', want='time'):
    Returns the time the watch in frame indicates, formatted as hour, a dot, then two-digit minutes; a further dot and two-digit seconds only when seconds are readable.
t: 11.07
